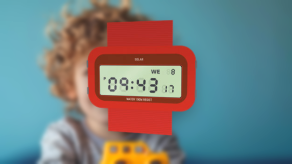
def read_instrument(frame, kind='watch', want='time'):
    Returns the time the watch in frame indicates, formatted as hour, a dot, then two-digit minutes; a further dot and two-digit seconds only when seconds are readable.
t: 9.43.17
